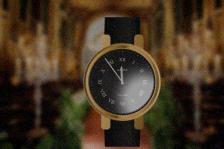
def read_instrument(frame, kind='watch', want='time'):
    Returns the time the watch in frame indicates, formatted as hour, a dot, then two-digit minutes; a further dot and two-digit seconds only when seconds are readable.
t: 11.54
